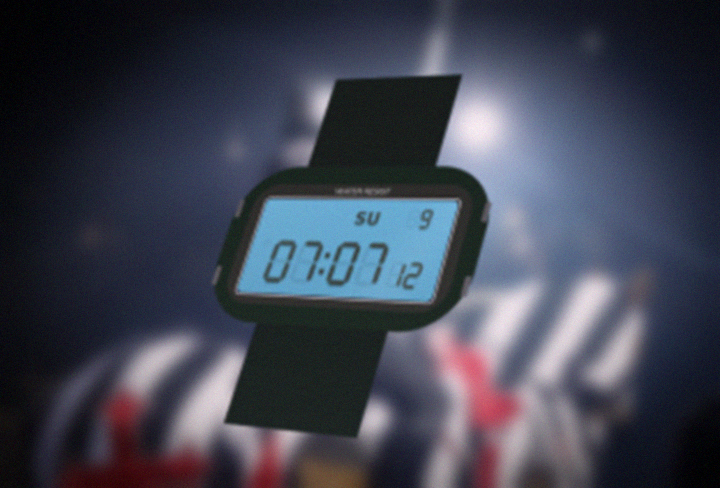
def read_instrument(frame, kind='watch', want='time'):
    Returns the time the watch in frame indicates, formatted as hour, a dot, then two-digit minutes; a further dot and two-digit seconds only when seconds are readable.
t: 7.07.12
